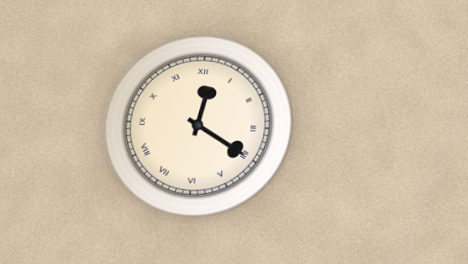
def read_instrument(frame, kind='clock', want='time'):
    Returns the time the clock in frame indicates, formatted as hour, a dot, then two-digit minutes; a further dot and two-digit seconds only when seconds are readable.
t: 12.20
